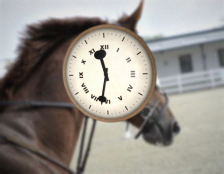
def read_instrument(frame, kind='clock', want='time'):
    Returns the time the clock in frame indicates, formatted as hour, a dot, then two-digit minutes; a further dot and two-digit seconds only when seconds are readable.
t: 11.32
